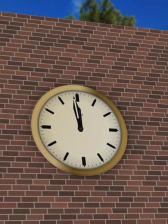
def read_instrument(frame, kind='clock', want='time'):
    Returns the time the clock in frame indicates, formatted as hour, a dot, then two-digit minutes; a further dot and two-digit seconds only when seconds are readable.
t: 11.59
